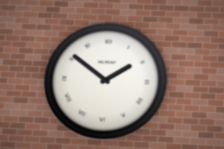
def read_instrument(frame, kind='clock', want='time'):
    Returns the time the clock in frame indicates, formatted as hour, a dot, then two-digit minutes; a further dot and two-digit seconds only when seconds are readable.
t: 1.51
